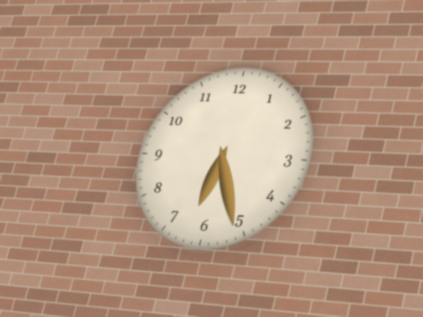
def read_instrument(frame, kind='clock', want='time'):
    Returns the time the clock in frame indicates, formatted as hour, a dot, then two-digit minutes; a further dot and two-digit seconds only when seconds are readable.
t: 6.26
